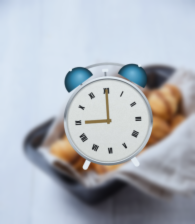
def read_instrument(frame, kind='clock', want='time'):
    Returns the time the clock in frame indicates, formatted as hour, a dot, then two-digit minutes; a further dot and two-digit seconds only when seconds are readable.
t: 9.00
